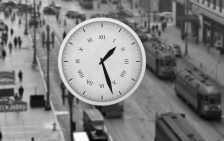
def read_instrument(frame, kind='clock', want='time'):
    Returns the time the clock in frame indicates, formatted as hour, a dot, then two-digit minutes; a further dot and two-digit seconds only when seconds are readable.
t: 1.27
